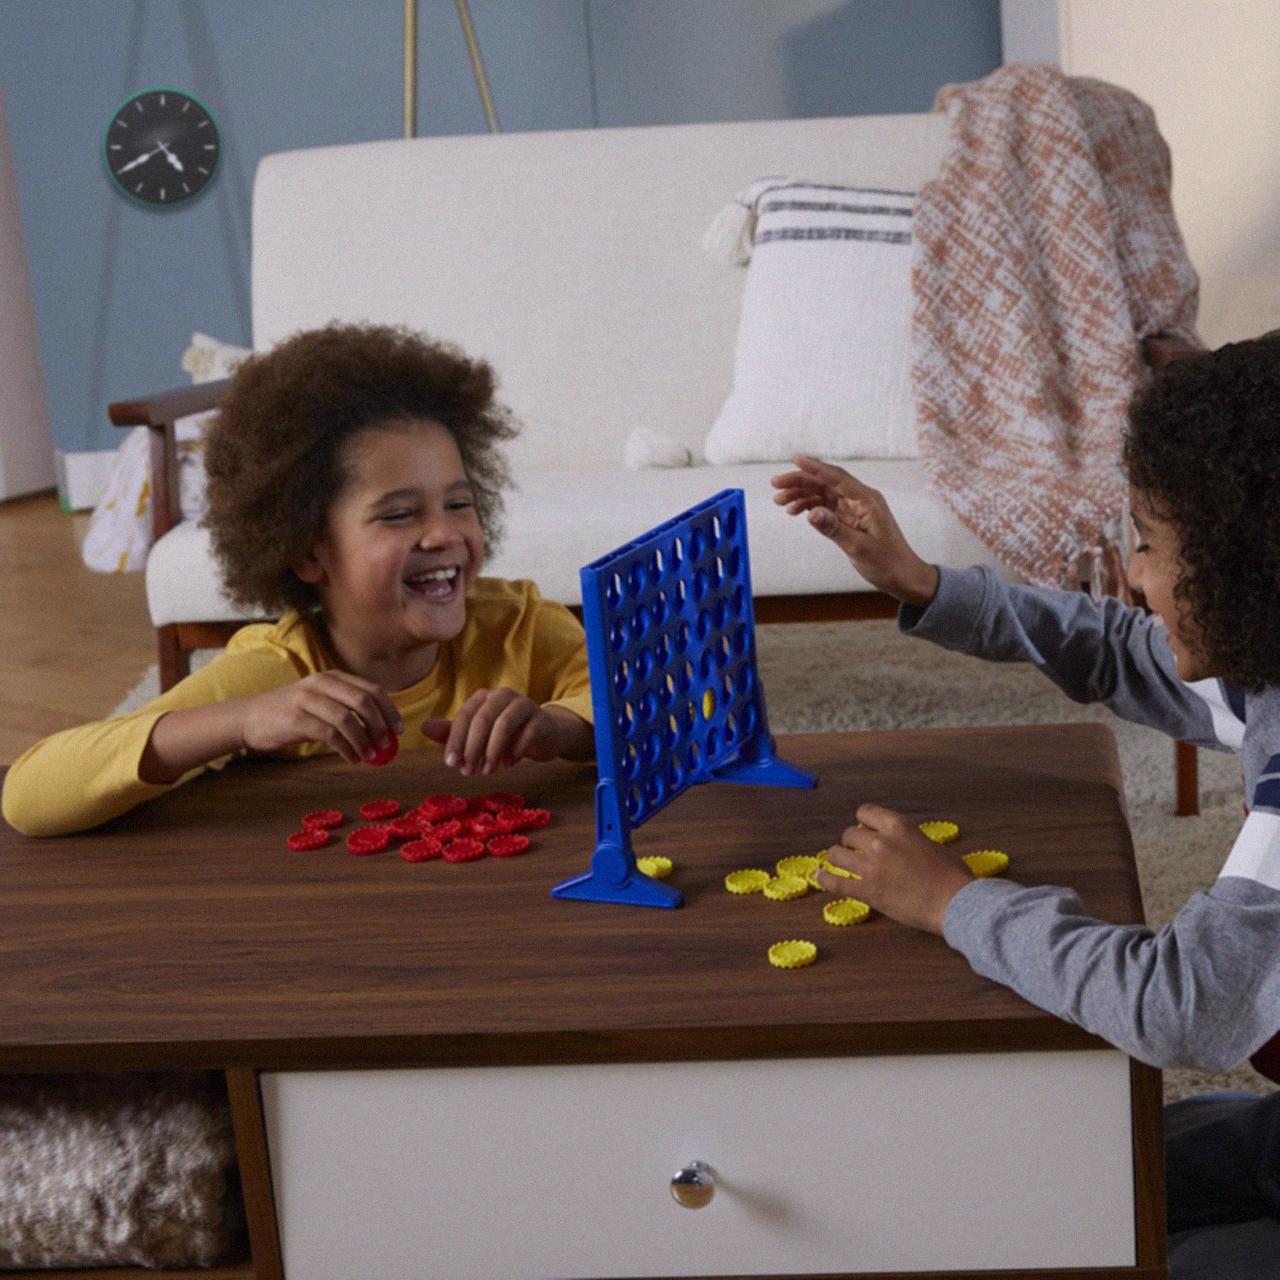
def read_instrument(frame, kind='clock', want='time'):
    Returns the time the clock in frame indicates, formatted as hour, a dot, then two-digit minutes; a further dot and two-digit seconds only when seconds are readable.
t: 4.40
